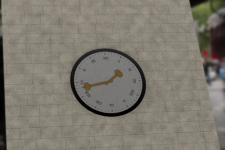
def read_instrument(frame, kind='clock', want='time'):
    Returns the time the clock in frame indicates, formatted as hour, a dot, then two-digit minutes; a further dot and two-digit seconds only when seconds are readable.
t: 1.43
